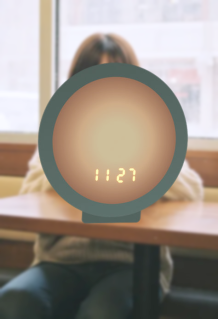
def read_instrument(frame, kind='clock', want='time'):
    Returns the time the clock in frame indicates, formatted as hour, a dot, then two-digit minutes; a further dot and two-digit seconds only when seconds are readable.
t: 11.27
